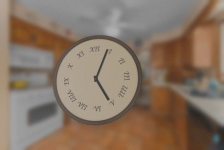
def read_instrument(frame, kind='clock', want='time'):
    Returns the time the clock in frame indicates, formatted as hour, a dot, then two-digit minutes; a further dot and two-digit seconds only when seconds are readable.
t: 5.04
